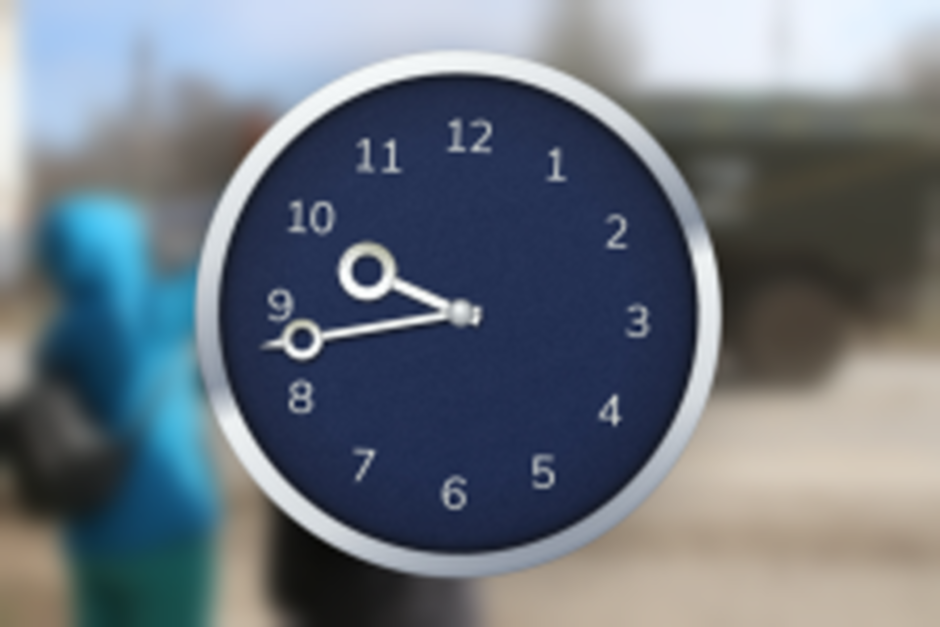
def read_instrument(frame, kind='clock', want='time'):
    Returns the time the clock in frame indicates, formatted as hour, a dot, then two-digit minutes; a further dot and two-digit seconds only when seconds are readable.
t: 9.43
